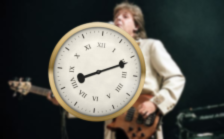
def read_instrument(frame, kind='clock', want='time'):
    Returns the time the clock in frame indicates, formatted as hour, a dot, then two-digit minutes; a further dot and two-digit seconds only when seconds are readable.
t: 8.11
